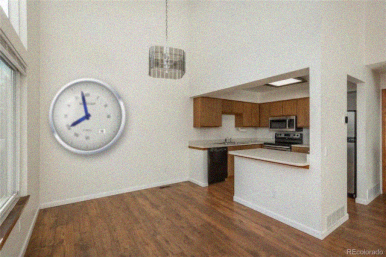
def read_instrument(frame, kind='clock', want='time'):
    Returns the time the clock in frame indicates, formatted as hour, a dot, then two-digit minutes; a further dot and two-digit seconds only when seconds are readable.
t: 7.58
